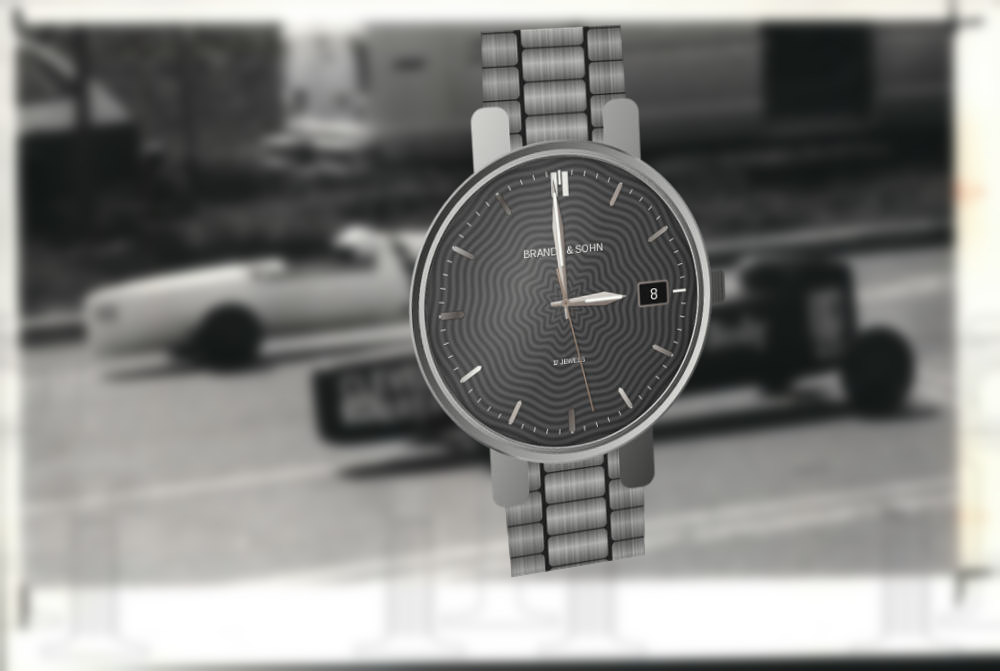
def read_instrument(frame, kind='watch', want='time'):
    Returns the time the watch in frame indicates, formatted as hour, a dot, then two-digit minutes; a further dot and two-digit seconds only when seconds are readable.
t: 2.59.28
